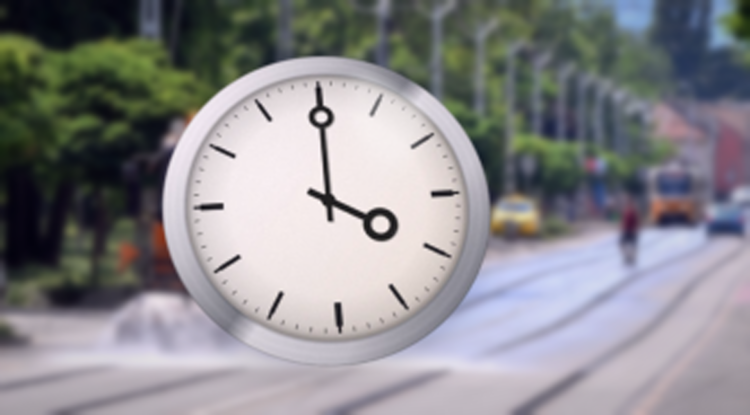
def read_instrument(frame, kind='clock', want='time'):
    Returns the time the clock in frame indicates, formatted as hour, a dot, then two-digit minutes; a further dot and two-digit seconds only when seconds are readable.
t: 4.00
